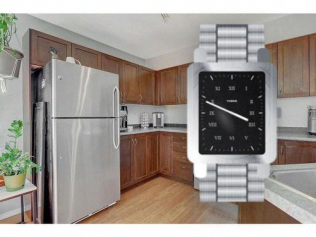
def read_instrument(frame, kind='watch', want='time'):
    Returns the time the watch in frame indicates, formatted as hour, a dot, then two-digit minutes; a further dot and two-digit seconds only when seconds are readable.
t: 3.49
